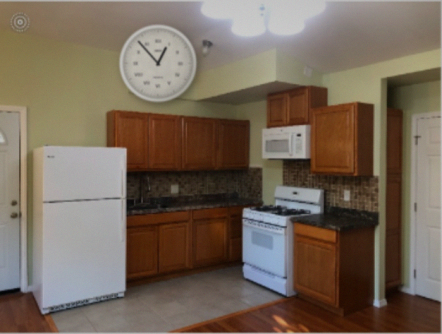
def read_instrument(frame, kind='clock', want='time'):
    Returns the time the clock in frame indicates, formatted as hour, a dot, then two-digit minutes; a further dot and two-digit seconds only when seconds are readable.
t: 12.53
